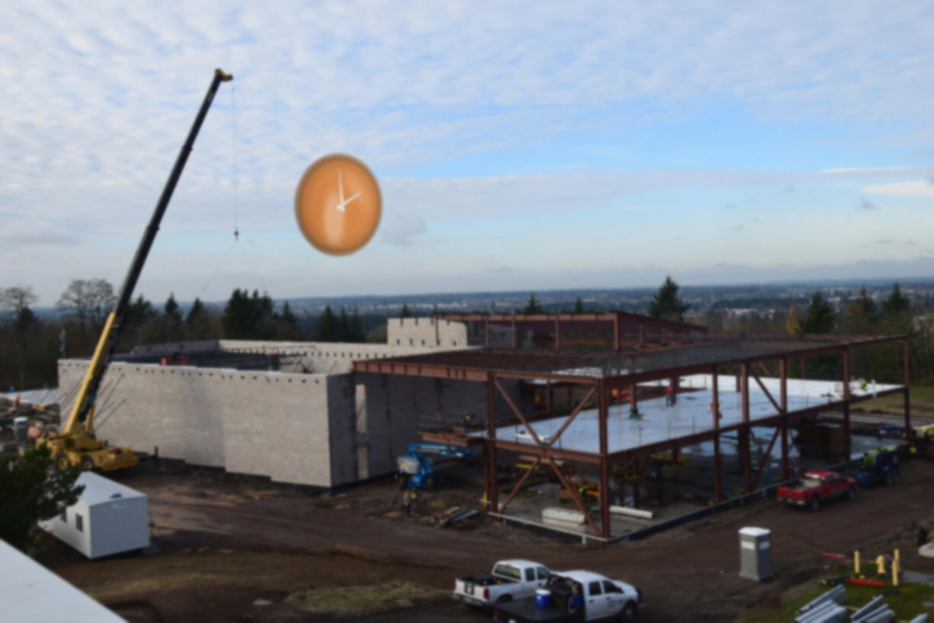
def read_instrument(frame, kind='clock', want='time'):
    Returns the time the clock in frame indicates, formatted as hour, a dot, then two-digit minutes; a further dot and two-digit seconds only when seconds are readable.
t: 1.59
